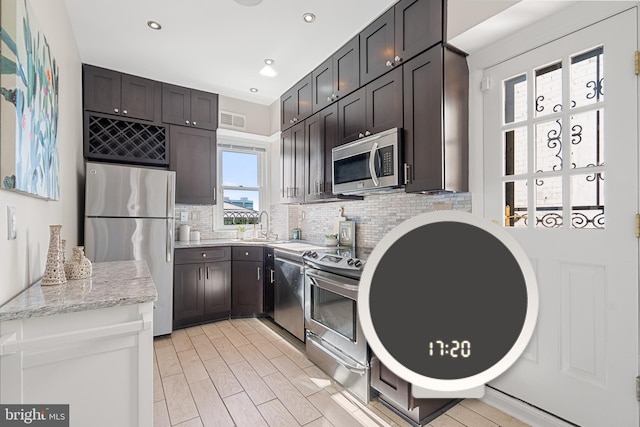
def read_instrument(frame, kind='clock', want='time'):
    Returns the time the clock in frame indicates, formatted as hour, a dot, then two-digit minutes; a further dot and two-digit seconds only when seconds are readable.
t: 17.20
